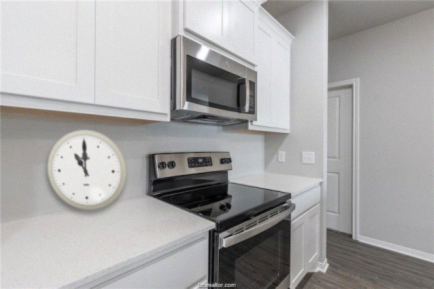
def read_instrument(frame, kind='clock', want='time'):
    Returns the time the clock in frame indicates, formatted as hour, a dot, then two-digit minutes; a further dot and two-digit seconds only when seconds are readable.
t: 11.00
